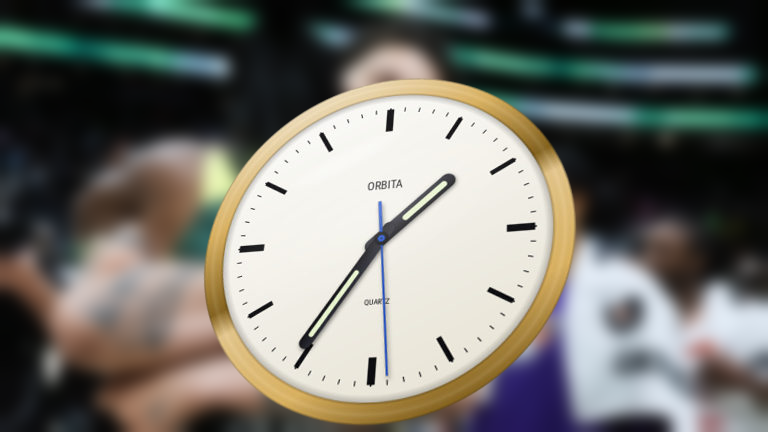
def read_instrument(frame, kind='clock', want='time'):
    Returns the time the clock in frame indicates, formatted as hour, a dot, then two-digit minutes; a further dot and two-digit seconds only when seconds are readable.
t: 1.35.29
